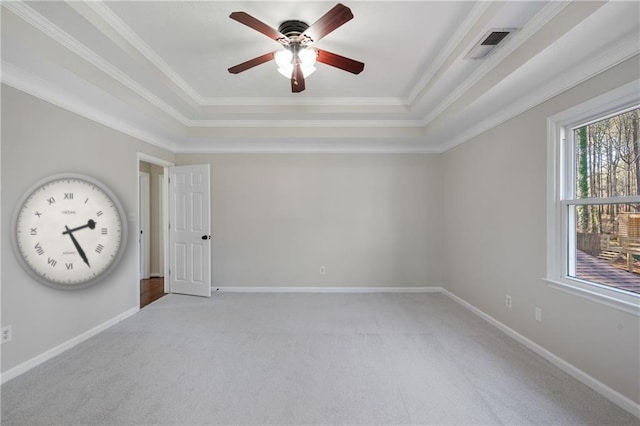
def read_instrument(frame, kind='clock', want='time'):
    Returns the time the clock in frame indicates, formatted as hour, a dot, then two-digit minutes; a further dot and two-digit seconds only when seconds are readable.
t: 2.25
